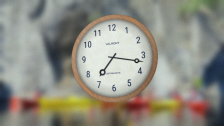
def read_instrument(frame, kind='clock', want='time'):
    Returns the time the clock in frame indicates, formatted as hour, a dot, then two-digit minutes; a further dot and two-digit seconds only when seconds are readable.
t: 7.17
